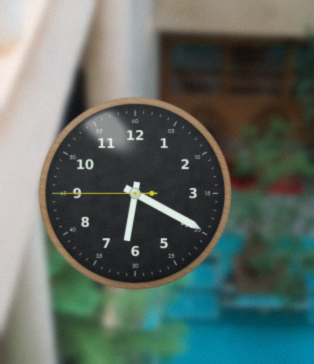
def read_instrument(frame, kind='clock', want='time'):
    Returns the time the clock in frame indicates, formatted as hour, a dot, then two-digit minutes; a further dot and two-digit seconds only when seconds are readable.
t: 6.19.45
